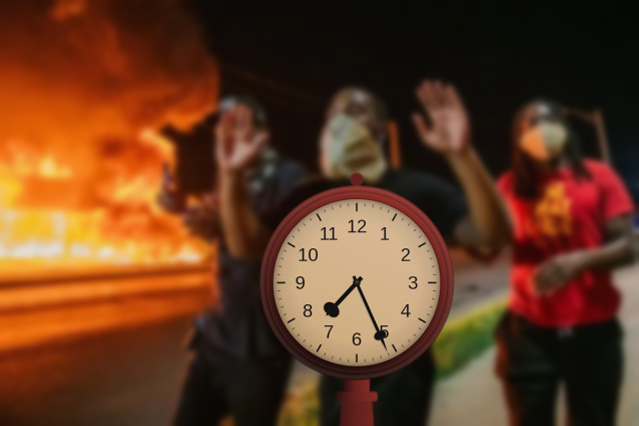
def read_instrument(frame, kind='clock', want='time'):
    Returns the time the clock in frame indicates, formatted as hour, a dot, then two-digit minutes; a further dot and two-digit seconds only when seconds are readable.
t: 7.26
